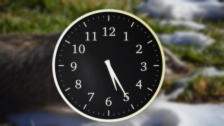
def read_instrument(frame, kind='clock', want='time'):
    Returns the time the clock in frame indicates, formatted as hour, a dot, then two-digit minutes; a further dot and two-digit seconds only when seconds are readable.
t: 5.25
